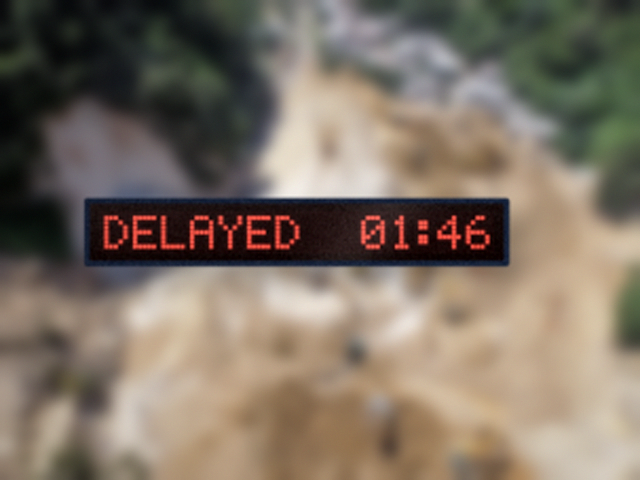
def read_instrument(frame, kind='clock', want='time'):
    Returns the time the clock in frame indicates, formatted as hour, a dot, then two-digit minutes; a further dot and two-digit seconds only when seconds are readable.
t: 1.46
